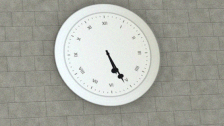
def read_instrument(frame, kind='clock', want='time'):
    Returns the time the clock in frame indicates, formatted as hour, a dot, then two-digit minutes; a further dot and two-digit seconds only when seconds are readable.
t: 5.26
